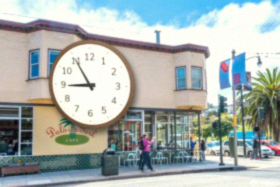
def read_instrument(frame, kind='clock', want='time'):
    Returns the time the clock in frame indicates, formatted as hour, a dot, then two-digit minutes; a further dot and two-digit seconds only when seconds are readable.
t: 8.55
